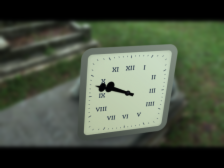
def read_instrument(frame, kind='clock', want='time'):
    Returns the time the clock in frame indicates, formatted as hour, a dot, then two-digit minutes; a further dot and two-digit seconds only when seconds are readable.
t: 9.48
